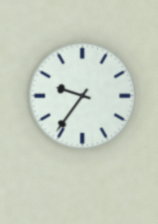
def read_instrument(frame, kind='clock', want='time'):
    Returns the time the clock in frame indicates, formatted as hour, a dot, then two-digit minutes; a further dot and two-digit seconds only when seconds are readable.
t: 9.36
